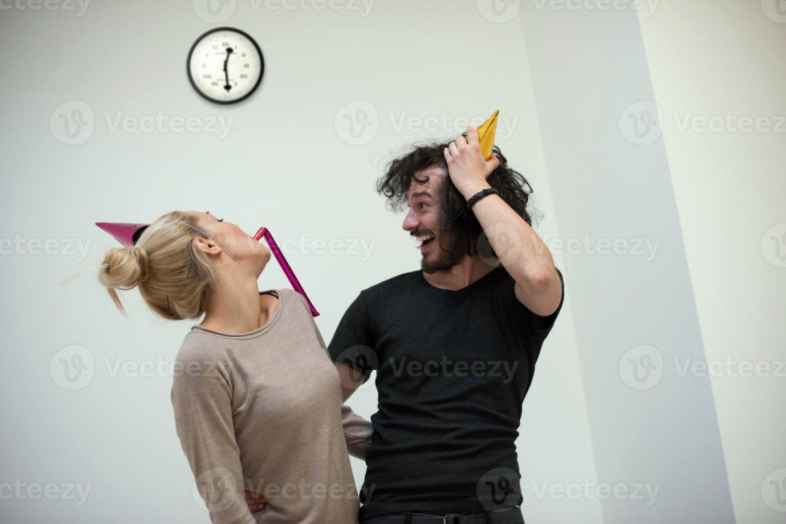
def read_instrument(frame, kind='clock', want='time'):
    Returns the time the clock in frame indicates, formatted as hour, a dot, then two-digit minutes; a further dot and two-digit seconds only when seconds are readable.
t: 12.29
